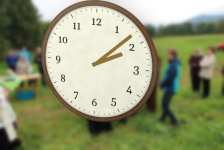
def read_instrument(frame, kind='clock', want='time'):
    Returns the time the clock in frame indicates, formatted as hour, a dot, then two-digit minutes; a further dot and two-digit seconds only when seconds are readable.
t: 2.08
